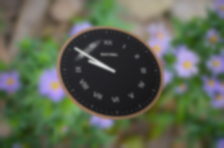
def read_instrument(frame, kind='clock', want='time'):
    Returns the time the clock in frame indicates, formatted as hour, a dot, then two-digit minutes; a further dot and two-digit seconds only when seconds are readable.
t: 9.51
